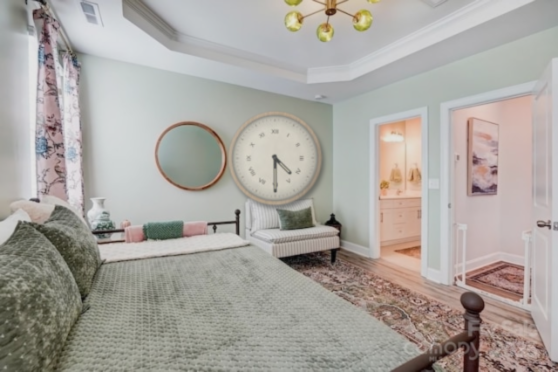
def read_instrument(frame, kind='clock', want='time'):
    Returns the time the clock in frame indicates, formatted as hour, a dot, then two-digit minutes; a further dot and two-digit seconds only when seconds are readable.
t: 4.30
